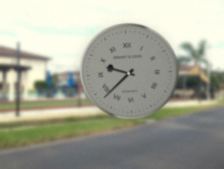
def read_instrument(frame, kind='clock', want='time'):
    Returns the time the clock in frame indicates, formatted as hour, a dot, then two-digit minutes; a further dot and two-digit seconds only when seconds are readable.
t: 9.38
